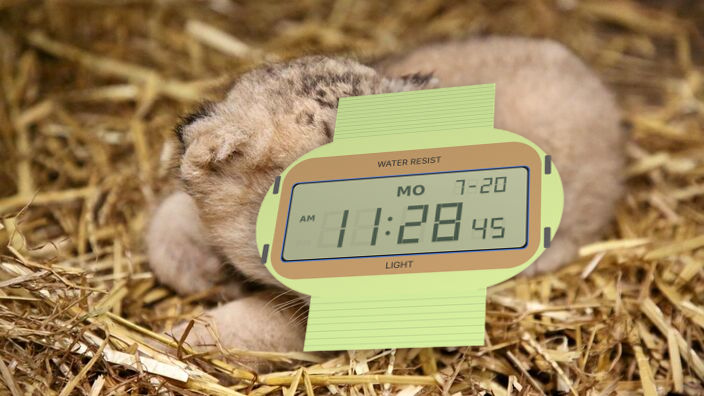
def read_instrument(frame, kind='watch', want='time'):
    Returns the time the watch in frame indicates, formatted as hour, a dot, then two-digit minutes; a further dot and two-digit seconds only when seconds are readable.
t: 11.28.45
